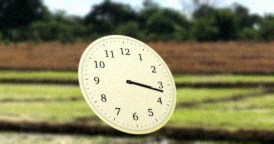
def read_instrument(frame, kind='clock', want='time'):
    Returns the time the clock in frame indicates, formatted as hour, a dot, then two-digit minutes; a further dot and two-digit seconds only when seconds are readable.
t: 3.17
